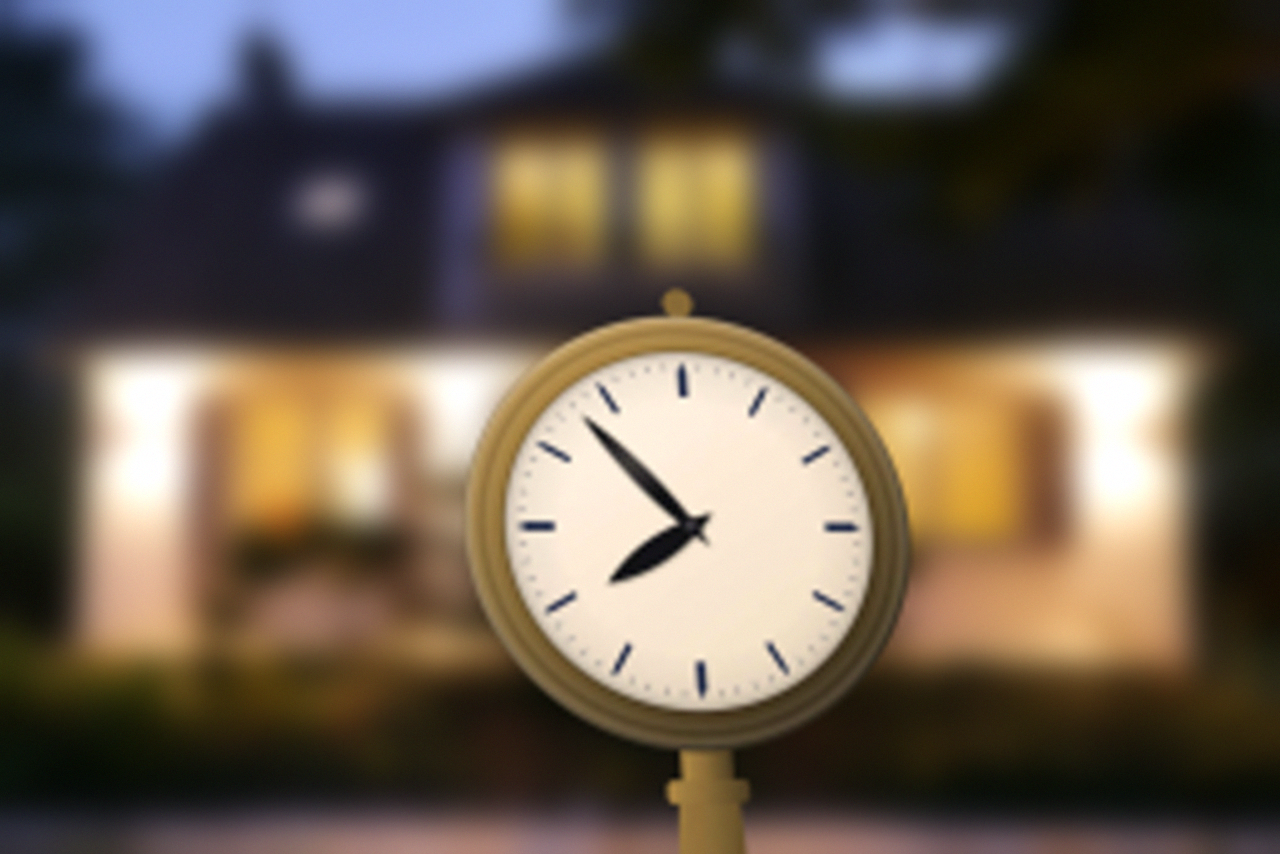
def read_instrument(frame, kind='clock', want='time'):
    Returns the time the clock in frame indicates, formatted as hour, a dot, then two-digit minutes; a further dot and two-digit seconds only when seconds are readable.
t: 7.53
